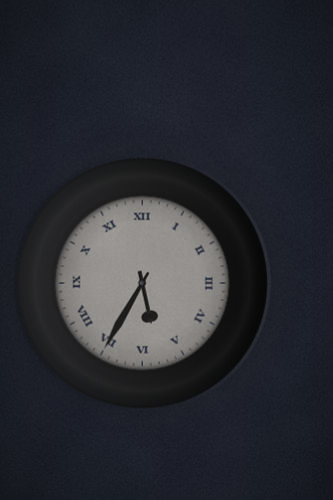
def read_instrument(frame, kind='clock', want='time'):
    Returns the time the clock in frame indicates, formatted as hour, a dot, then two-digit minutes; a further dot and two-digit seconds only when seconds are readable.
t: 5.35
